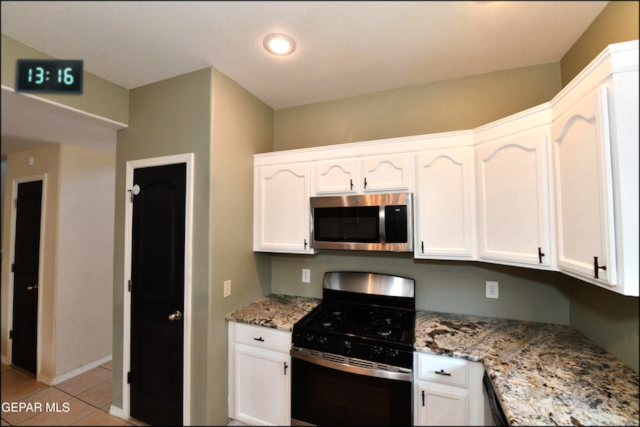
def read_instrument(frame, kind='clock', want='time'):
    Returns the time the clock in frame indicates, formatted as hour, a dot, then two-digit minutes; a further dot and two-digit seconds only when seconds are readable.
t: 13.16
